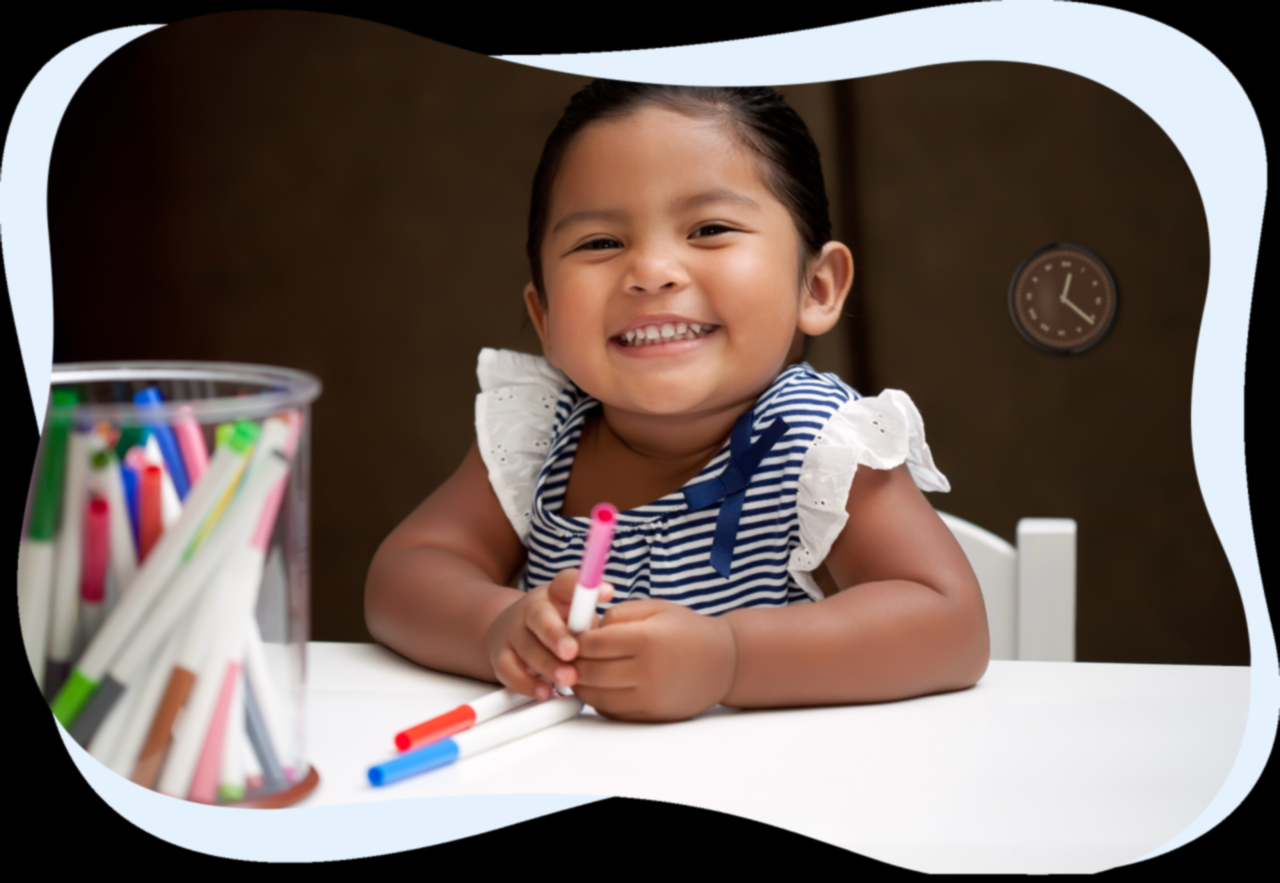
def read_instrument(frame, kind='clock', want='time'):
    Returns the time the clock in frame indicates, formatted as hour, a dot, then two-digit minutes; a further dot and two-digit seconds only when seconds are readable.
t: 12.21
